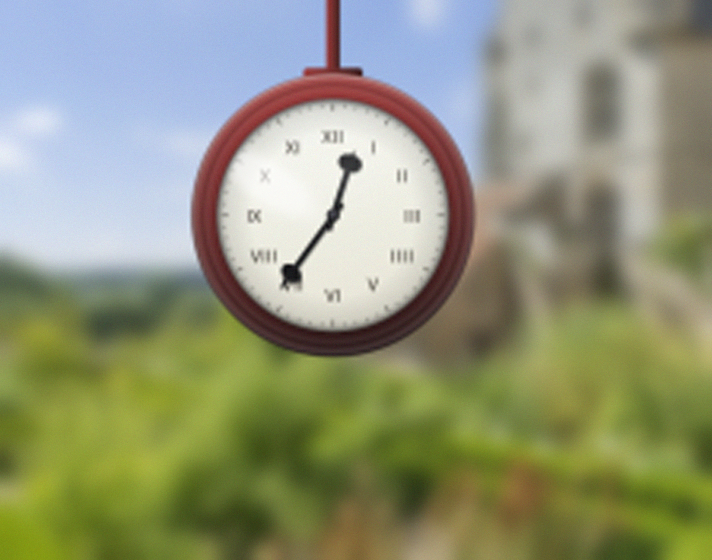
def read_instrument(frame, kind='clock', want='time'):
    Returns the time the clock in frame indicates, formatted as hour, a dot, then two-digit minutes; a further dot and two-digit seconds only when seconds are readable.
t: 12.36
